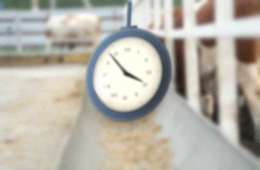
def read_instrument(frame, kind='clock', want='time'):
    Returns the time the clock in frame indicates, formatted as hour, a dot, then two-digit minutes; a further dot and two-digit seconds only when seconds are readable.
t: 3.53
